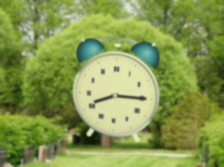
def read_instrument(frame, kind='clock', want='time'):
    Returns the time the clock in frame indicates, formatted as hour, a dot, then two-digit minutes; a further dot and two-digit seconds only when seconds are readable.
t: 8.15
